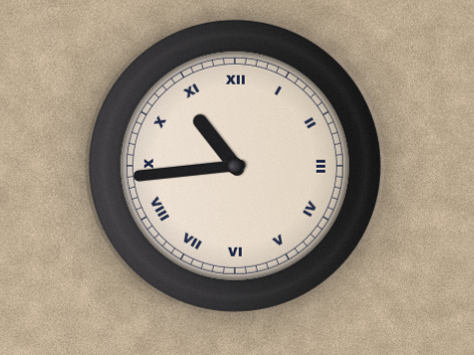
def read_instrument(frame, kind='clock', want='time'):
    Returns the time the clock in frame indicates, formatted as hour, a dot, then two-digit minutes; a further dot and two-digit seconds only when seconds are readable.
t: 10.44
